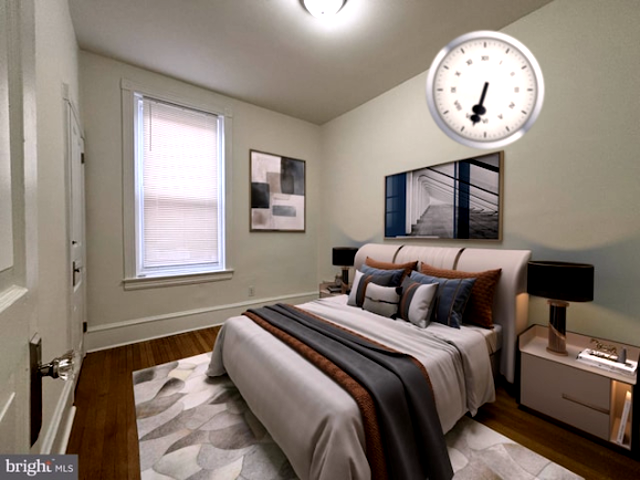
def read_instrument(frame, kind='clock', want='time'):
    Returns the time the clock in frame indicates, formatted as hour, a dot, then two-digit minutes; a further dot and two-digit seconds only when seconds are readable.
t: 6.33
